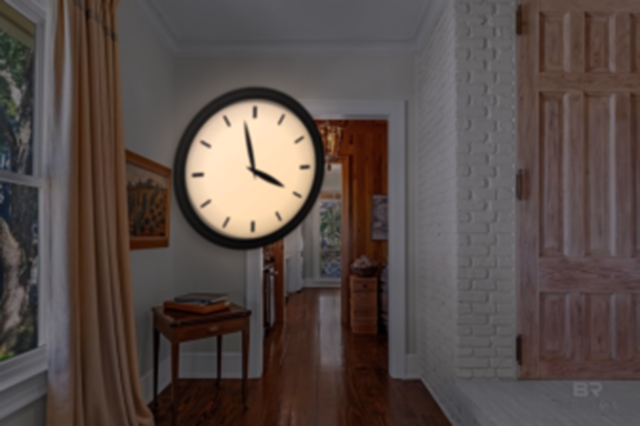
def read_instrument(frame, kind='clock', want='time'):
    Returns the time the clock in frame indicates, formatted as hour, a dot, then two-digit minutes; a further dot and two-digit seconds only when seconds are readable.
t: 3.58
